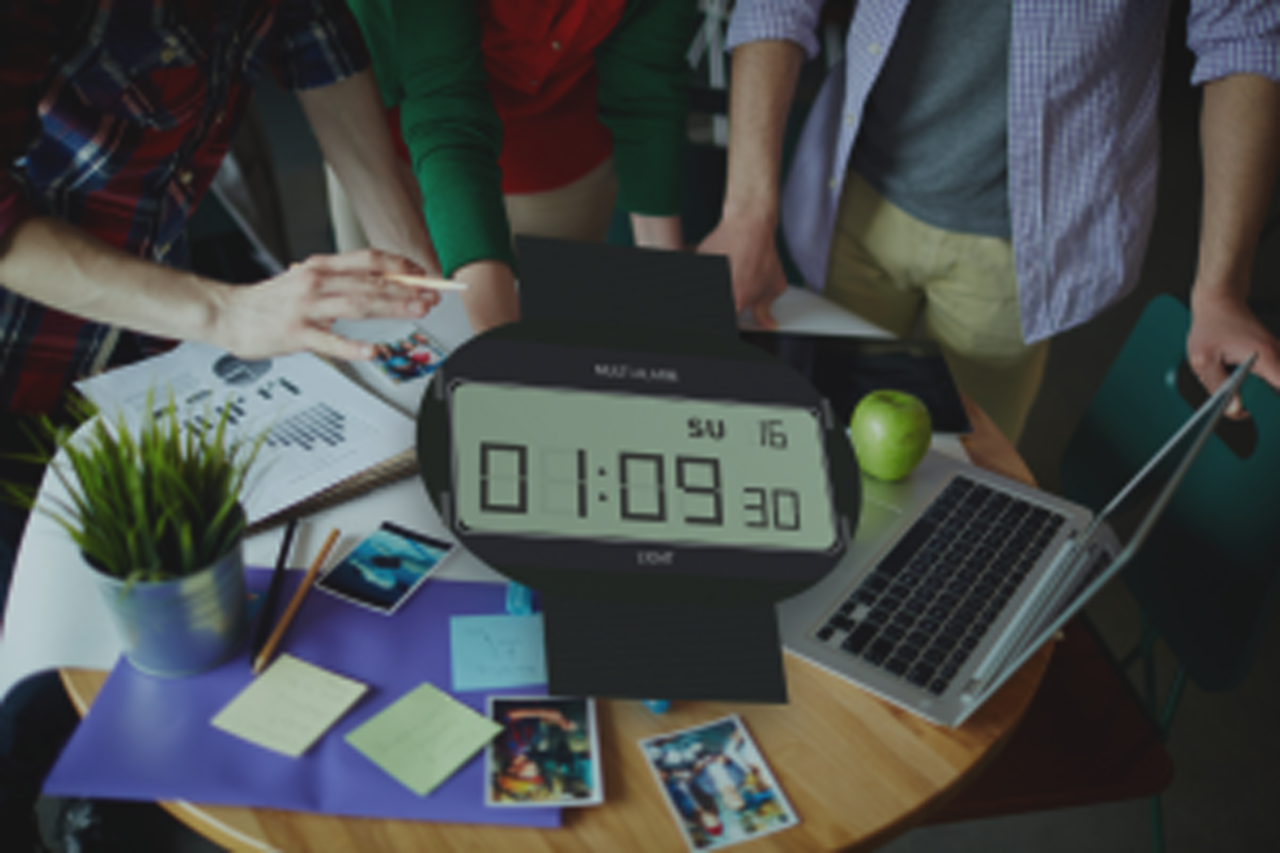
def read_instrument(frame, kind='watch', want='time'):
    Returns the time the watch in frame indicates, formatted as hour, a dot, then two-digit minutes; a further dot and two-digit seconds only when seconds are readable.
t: 1.09.30
